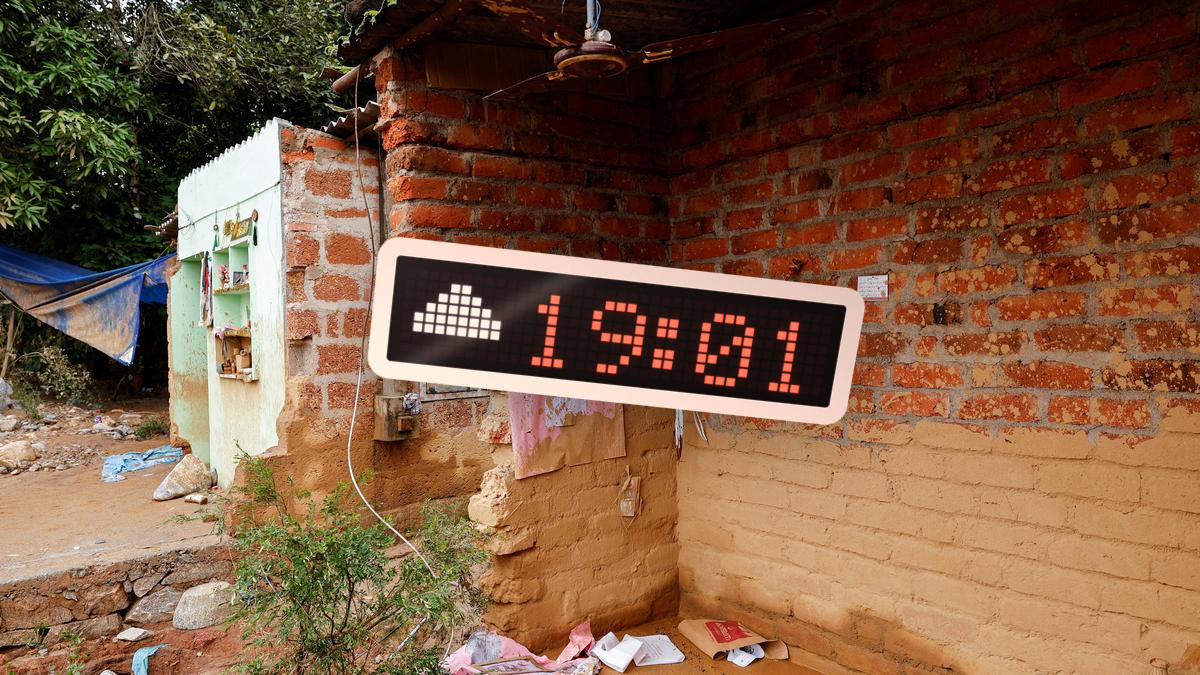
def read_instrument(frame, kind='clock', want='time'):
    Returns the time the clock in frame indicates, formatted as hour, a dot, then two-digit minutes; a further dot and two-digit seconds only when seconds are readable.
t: 19.01
